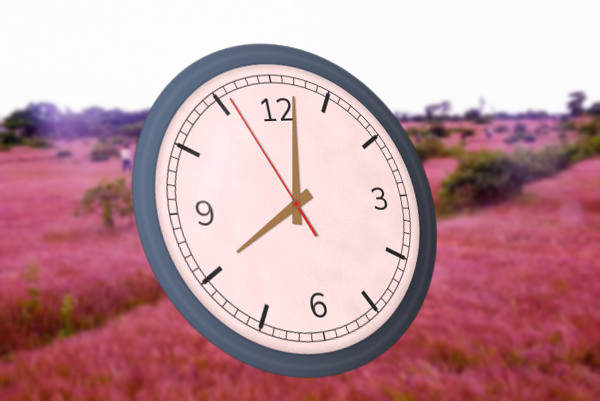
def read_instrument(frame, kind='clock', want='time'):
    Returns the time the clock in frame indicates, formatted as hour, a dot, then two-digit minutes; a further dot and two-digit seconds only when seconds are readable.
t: 8.01.56
